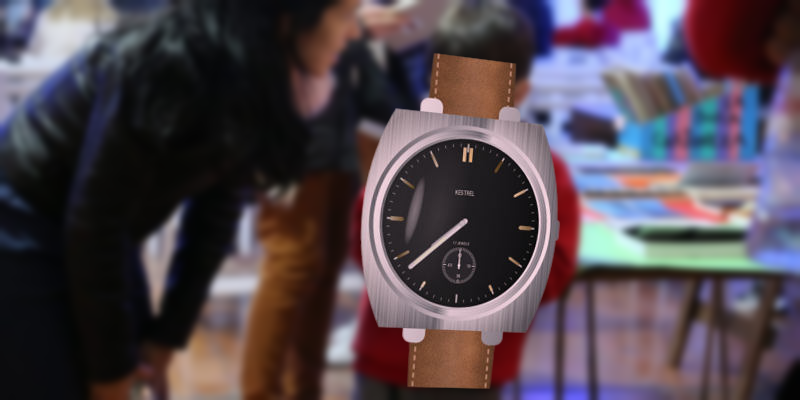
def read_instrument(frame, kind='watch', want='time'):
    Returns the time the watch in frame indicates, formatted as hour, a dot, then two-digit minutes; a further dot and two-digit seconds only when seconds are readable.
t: 7.38
